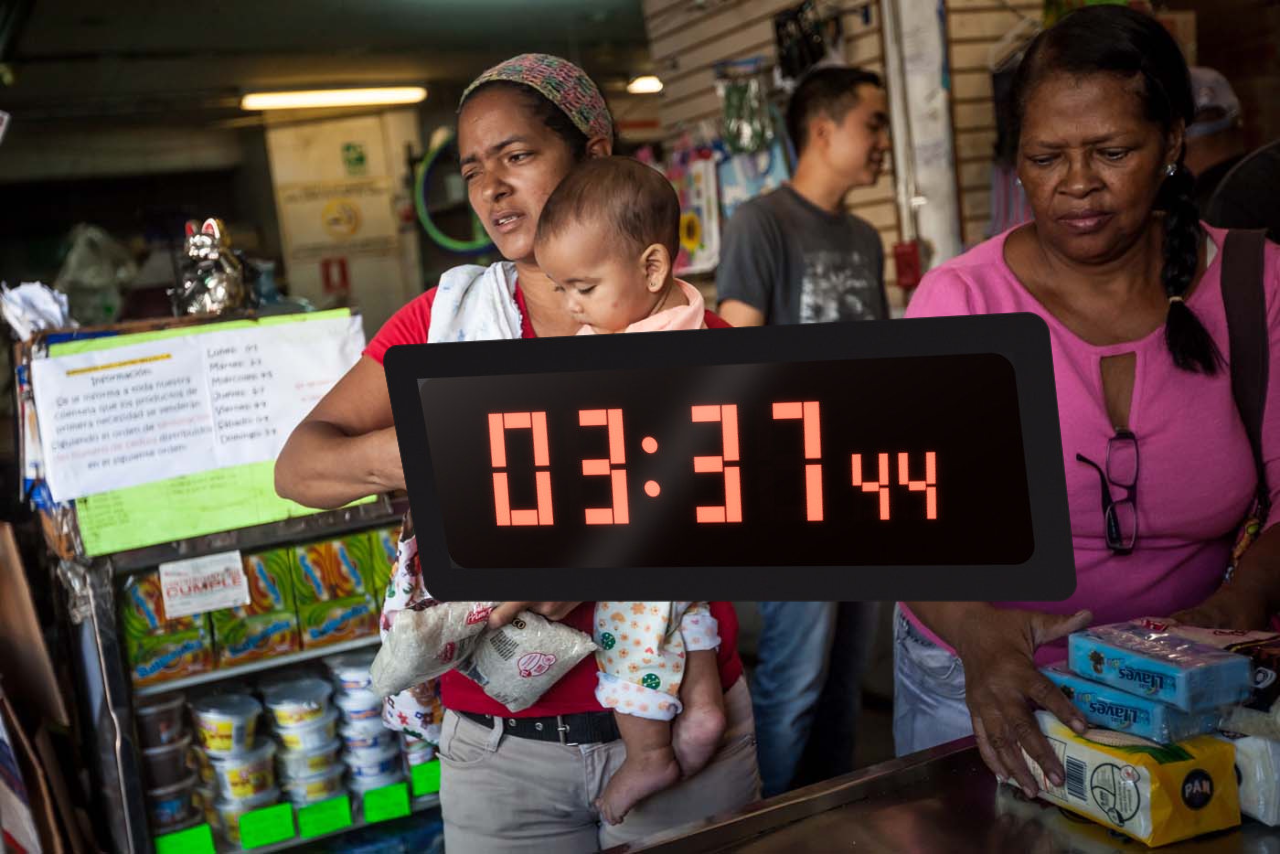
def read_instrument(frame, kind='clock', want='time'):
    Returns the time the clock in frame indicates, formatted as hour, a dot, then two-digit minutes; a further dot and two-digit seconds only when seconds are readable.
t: 3.37.44
